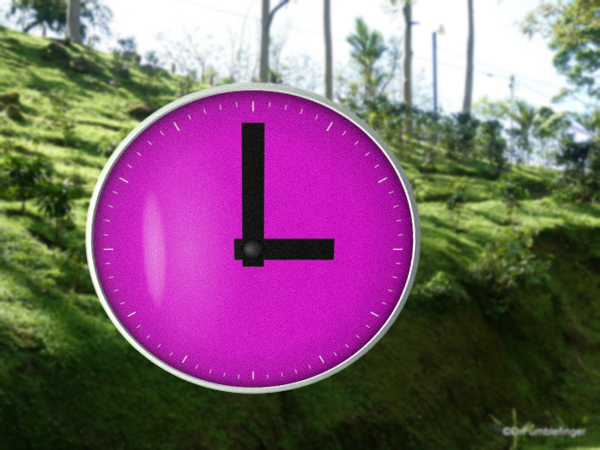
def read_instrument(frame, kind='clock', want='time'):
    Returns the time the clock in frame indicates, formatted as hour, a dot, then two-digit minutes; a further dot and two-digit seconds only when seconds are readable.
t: 3.00
